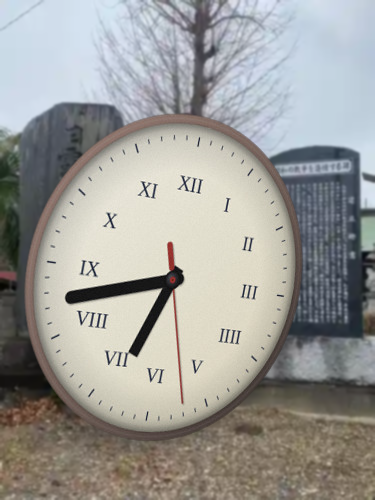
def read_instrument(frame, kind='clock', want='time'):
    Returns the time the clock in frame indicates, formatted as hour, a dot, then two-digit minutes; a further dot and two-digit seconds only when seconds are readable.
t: 6.42.27
